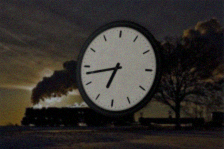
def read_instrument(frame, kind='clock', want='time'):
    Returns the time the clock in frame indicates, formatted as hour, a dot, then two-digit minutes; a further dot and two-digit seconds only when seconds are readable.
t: 6.43
